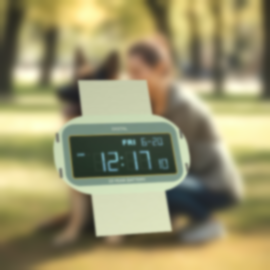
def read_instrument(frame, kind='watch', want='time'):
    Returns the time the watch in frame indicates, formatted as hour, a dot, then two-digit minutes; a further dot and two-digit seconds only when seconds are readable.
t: 12.17
